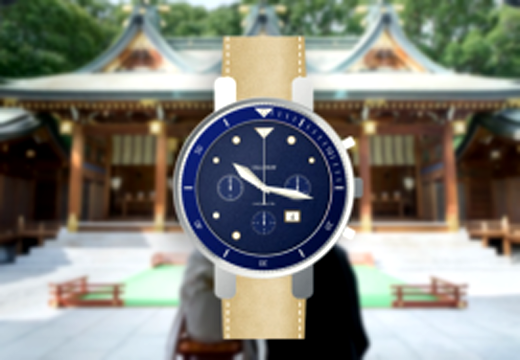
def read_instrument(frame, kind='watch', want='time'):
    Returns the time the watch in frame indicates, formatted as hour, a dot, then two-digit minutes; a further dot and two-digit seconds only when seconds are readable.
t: 10.17
